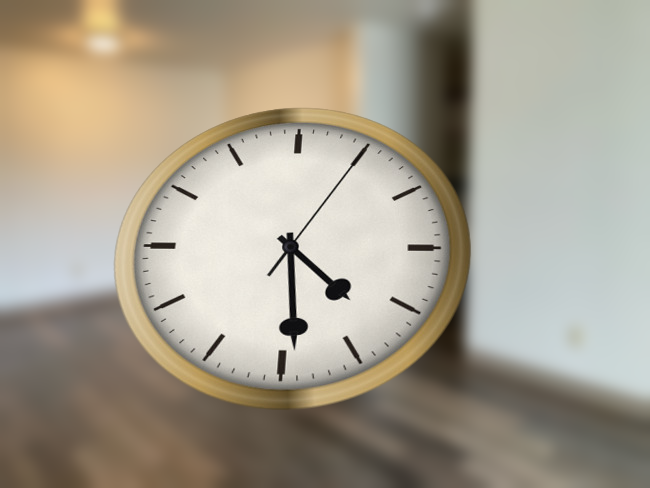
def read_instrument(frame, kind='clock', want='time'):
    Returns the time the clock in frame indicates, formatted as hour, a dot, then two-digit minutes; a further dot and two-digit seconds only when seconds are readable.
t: 4.29.05
